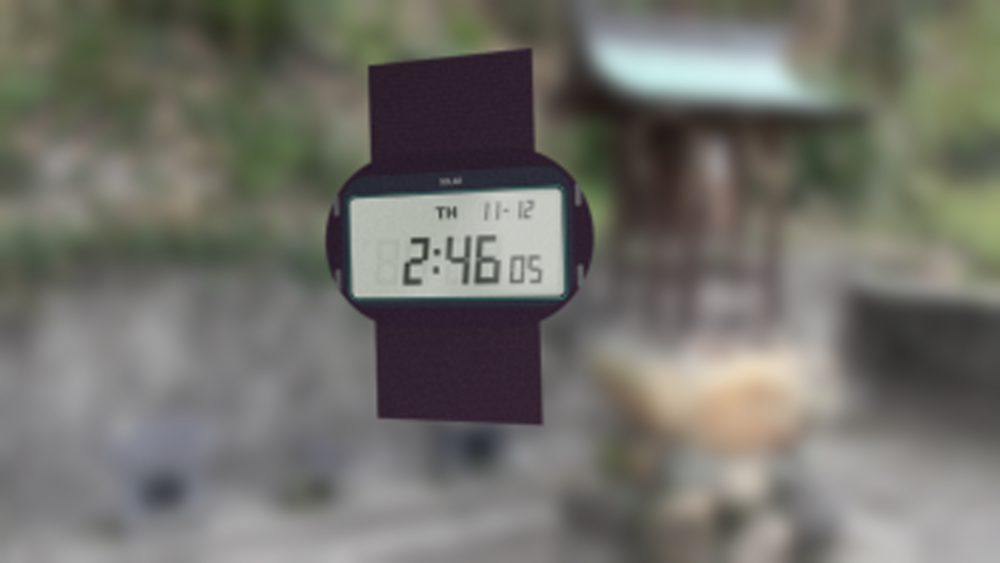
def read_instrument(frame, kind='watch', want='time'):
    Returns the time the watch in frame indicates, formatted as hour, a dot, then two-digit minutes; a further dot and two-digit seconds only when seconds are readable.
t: 2.46.05
